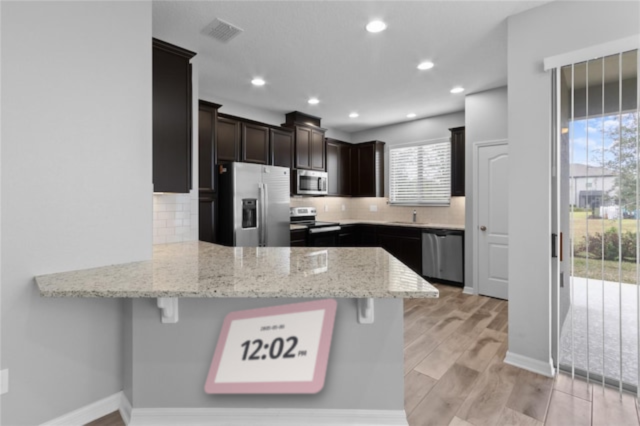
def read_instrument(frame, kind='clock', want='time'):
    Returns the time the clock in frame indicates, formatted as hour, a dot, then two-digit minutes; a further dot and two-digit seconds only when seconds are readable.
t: 12.02
